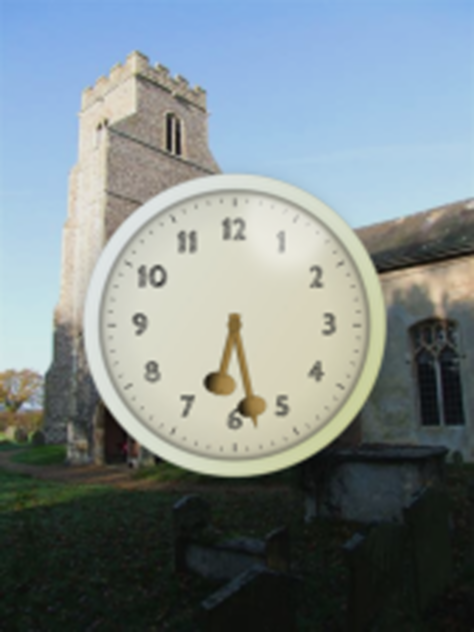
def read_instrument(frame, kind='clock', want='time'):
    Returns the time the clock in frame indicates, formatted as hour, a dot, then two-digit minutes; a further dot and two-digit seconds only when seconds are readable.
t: 6.28
